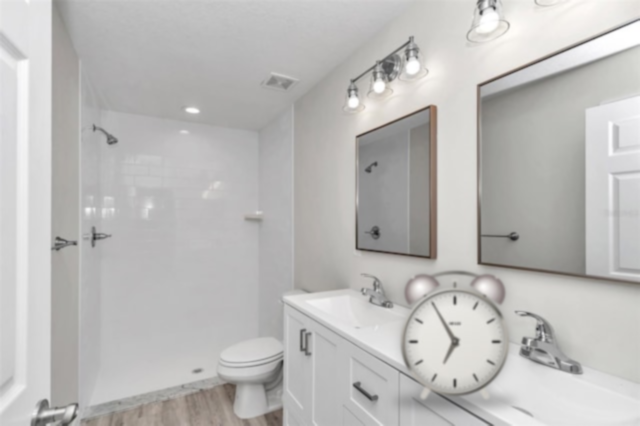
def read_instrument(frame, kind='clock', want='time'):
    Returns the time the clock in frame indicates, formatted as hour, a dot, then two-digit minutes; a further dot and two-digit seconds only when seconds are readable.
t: 6.55
